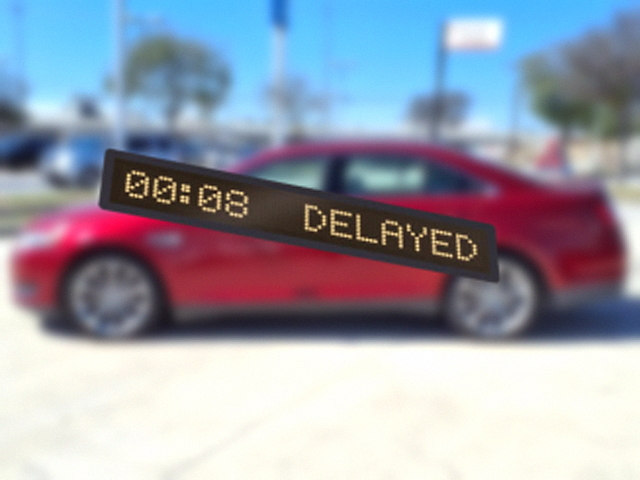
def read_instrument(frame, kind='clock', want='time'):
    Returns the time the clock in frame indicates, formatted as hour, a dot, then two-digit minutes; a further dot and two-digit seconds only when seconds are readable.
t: 0.08
